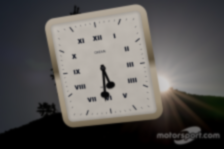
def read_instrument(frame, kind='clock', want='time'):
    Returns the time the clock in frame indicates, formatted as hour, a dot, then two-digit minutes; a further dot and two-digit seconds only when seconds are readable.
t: 5.31
